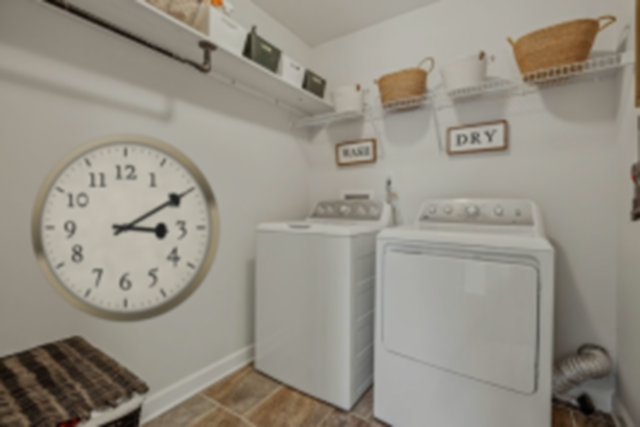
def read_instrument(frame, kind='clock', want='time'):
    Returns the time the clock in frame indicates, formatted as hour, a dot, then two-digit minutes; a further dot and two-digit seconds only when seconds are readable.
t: 3.10
